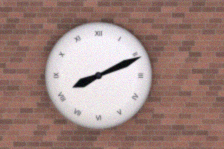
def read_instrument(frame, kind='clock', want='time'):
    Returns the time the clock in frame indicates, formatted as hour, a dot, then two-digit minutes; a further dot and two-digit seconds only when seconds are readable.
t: 8.11
